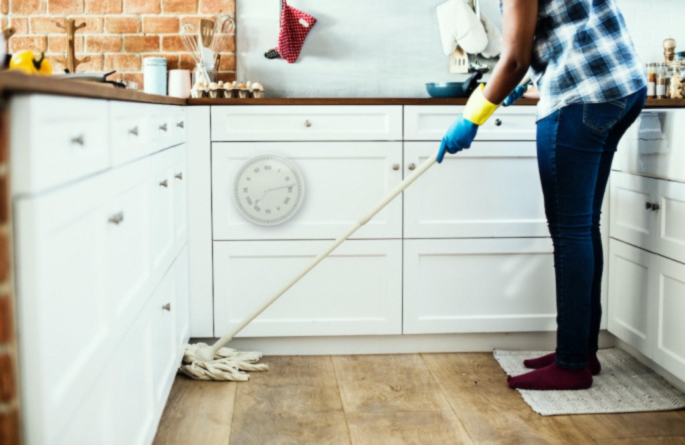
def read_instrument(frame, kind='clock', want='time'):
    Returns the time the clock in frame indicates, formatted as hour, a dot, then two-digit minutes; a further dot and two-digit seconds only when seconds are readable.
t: 7.13
